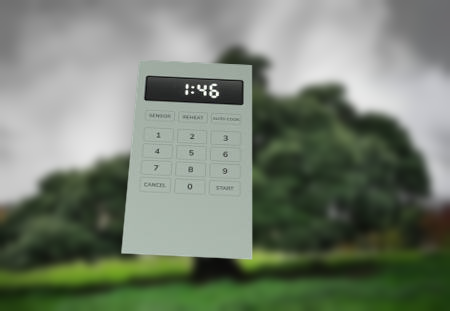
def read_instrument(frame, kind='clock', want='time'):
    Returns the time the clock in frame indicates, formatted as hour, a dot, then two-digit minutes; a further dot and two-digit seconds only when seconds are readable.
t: 1.46
